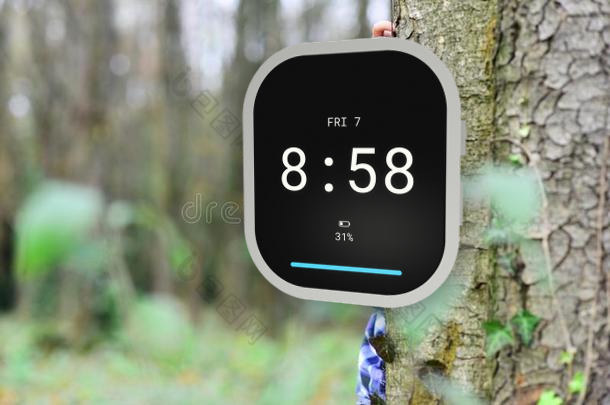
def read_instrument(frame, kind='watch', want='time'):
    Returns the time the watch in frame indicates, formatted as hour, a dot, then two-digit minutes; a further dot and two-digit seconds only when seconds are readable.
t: 8.58
